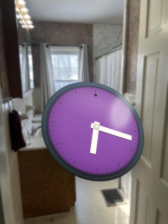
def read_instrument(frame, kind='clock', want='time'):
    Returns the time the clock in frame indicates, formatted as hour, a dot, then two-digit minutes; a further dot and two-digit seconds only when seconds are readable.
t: 6.17
